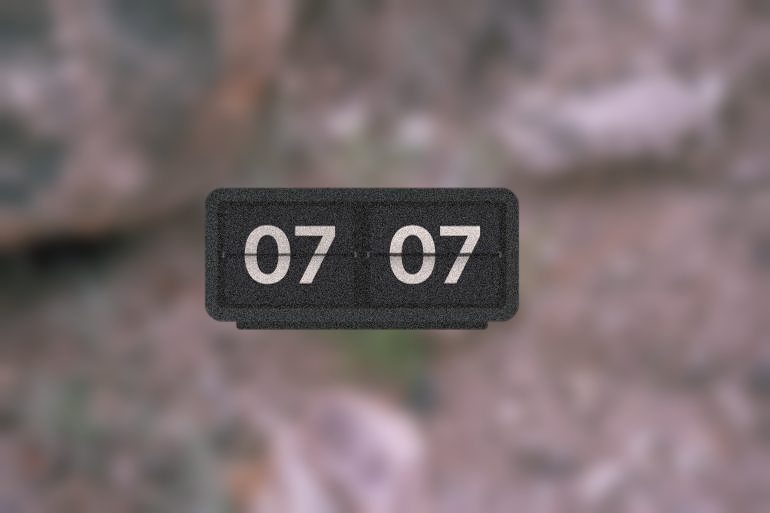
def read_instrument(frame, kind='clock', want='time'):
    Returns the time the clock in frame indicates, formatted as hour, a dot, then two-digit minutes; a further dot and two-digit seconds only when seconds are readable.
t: 7.07
